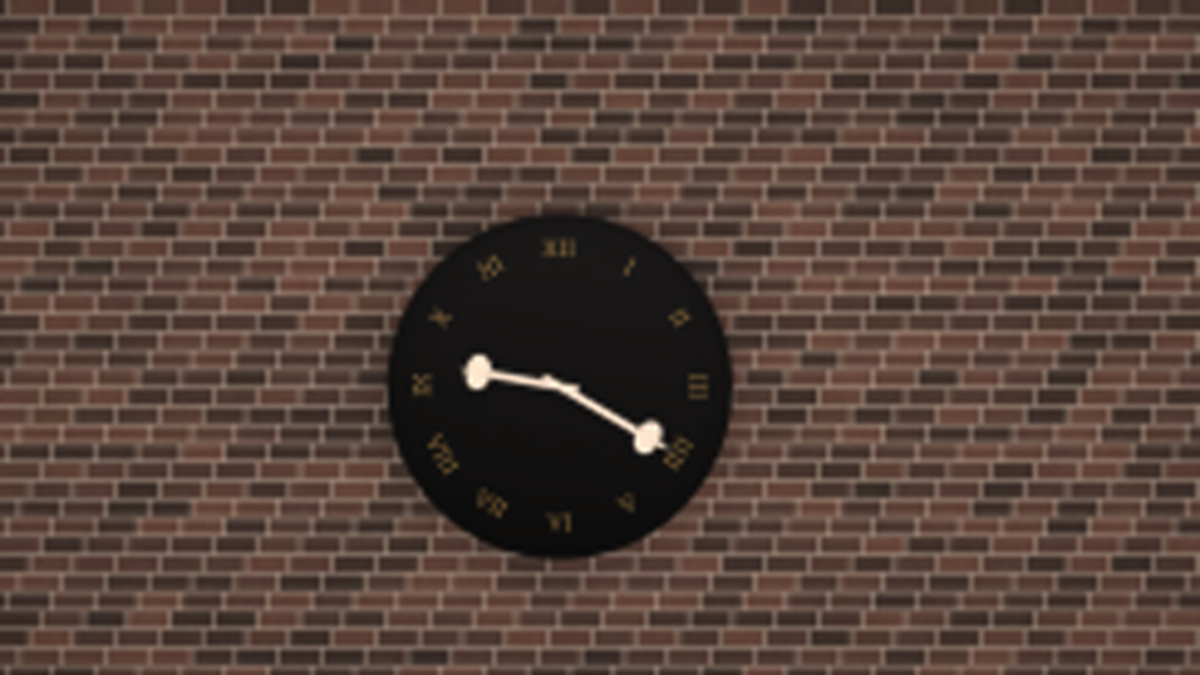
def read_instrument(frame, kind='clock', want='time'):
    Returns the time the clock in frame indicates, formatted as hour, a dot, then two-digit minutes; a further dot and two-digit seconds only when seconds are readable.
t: 9.20
